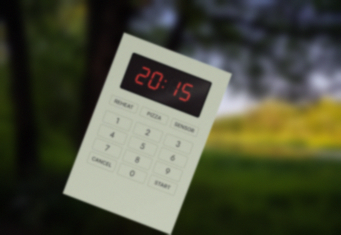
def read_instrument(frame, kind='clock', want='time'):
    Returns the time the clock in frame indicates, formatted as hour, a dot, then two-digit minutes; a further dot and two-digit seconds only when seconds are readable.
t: 20.15
